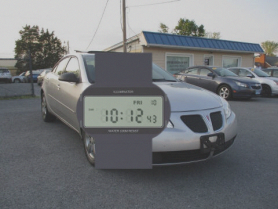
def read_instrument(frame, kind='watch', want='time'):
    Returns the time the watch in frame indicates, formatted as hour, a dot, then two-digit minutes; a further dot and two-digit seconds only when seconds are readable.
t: 10.12.43
